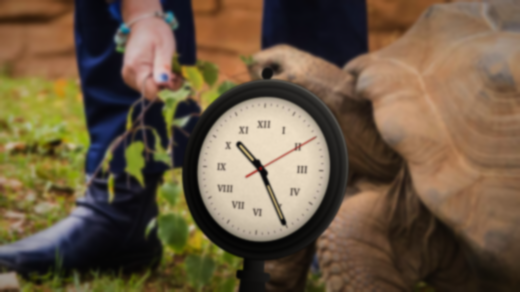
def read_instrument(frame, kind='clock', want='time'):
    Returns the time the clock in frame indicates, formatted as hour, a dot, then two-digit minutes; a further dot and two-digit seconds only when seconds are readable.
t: 10.25.10
